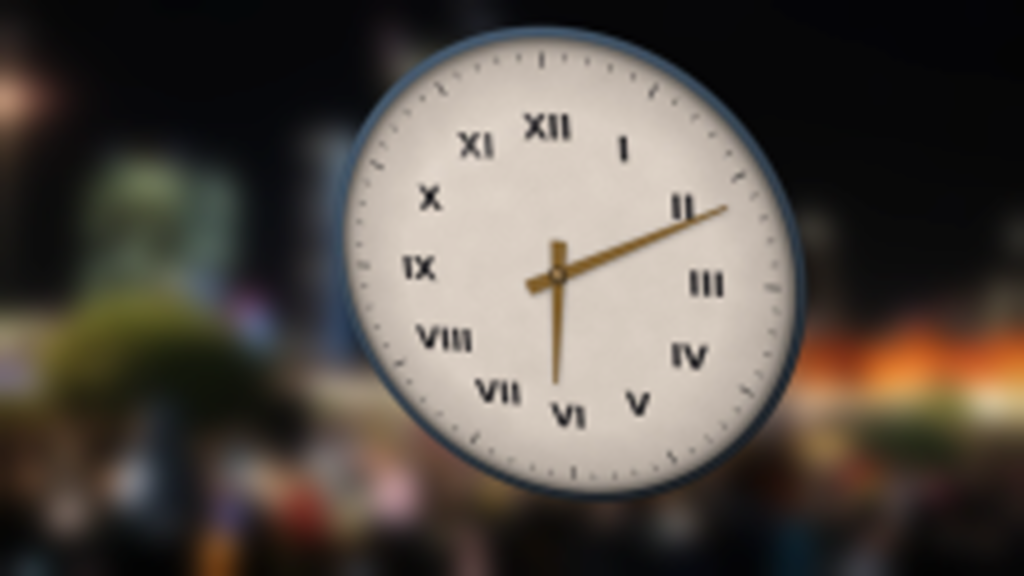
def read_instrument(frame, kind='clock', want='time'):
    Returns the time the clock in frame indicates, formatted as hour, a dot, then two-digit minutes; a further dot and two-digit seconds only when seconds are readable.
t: 6.11
